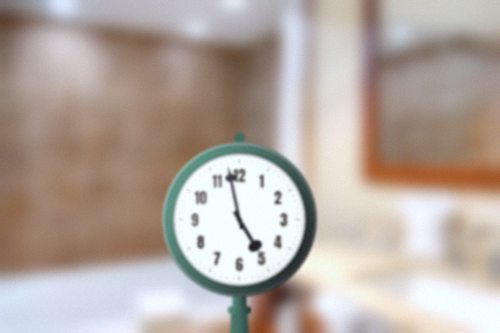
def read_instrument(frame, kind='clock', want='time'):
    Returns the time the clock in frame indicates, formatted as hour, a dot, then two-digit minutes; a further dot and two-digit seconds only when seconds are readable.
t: 4.58
